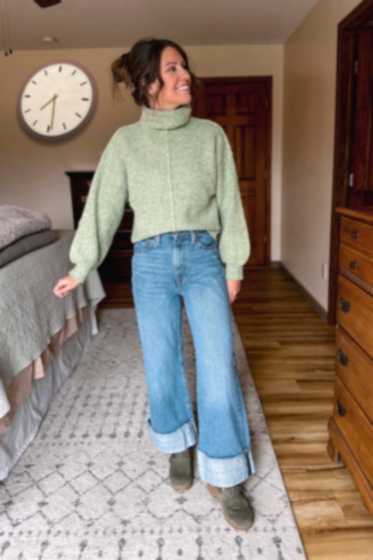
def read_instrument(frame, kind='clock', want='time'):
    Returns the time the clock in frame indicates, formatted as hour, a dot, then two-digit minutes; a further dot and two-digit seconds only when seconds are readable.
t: 7.29
